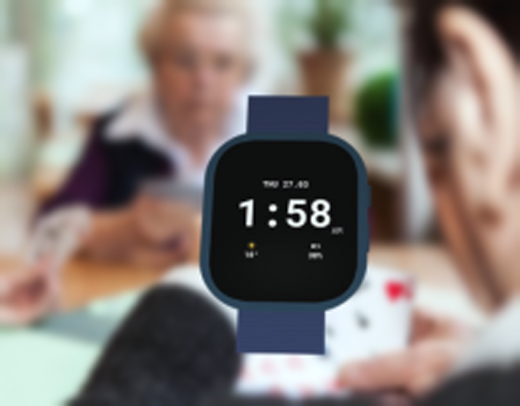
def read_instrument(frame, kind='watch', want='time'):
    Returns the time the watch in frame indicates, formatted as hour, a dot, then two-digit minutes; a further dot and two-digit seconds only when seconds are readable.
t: 1.58
